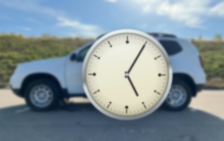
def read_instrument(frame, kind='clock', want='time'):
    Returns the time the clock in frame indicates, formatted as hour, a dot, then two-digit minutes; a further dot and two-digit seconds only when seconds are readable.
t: 5.05
